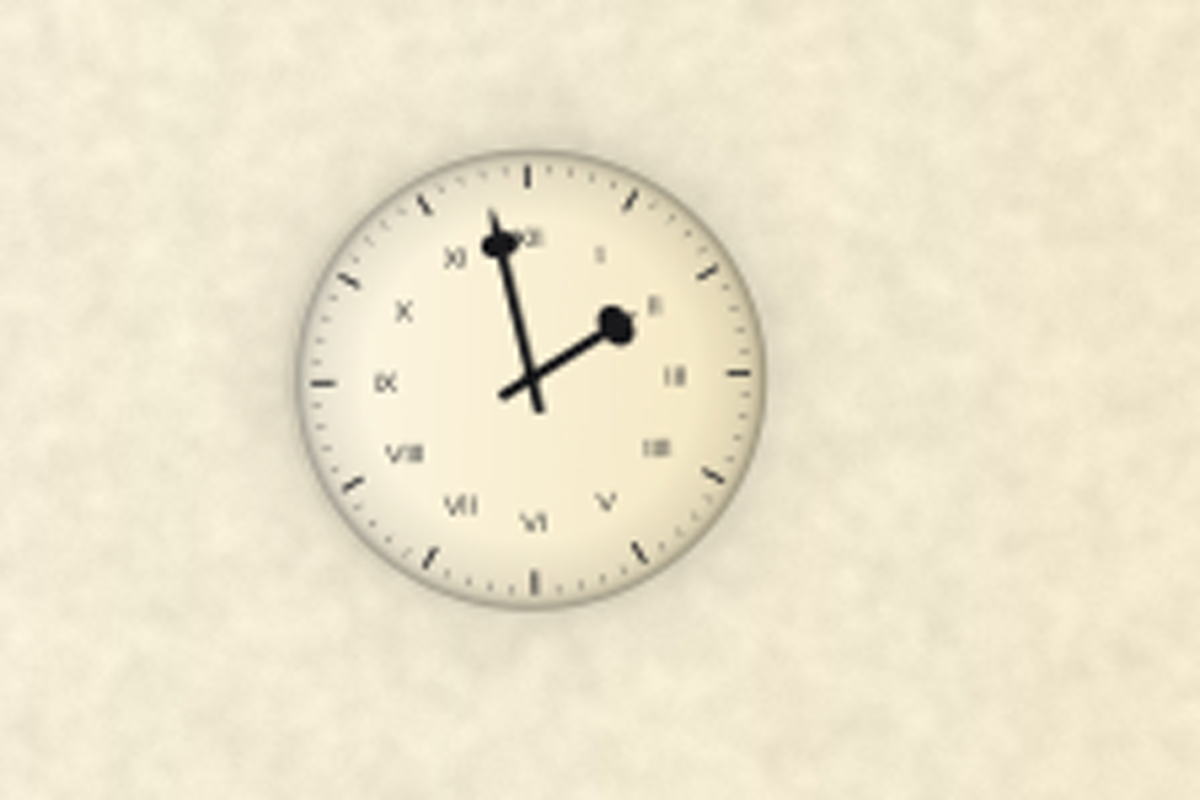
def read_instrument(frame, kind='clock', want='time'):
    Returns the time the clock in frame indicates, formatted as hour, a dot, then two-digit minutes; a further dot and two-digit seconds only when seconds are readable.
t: 1.58
